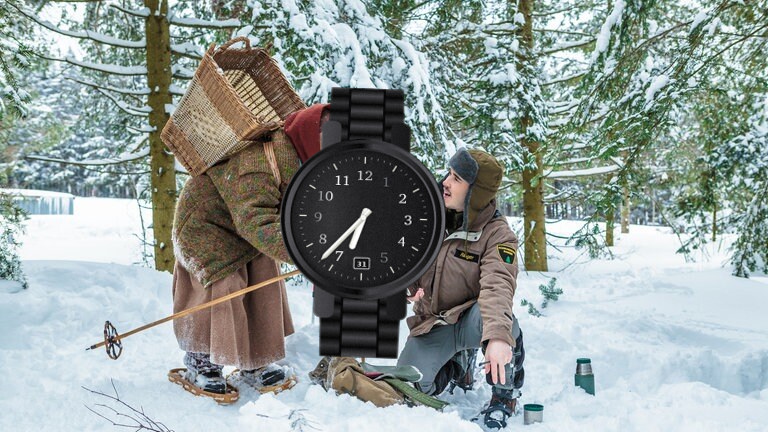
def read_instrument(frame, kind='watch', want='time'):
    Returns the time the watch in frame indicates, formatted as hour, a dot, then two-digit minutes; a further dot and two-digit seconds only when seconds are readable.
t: 6.37
